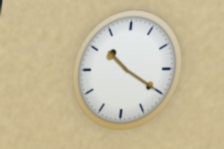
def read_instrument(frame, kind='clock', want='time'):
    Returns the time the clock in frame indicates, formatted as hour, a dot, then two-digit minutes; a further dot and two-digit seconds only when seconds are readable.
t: 10.20
